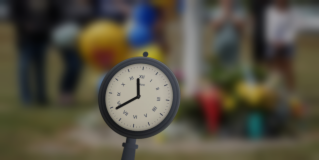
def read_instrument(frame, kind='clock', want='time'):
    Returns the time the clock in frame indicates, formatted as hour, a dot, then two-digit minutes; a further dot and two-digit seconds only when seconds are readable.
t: 11.39
